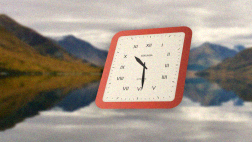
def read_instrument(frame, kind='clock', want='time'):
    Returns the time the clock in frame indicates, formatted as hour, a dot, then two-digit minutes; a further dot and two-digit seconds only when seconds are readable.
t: 10.29
